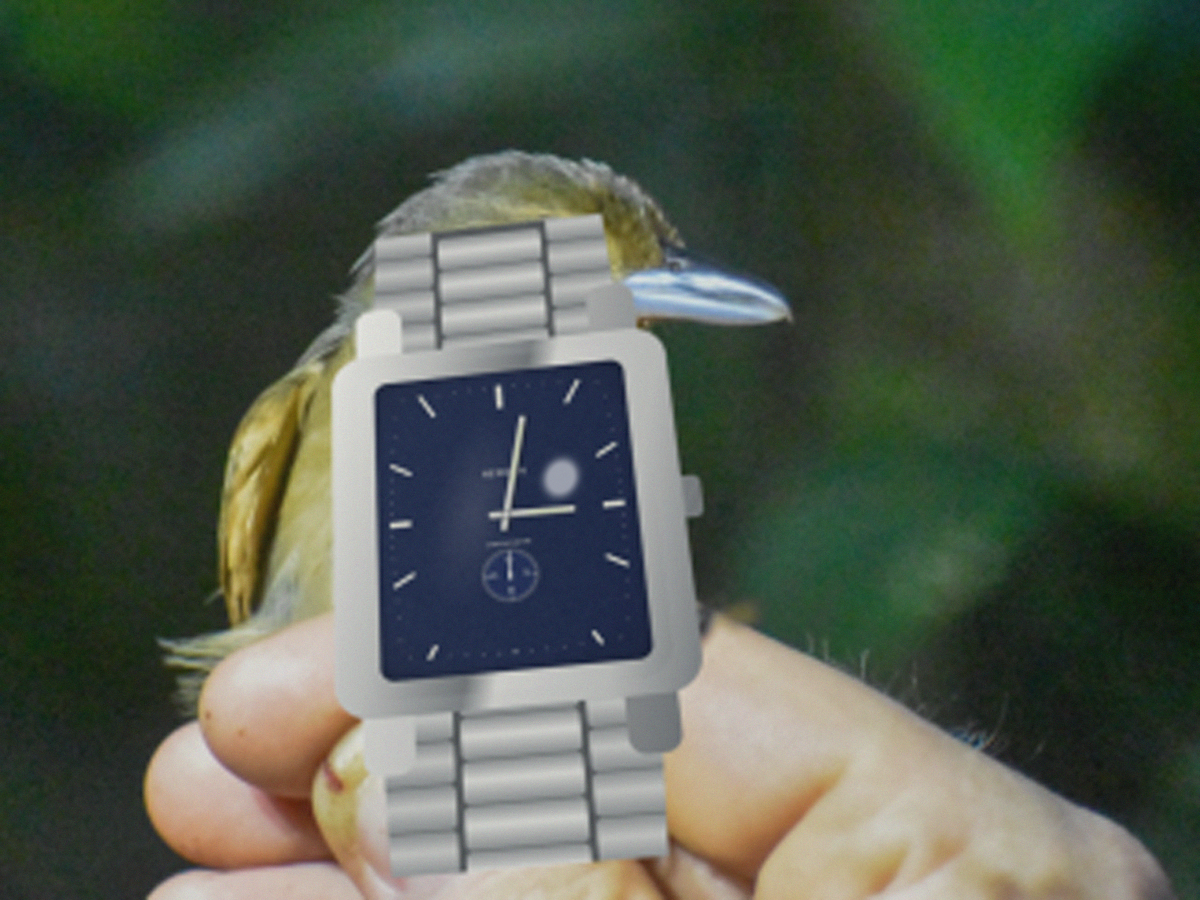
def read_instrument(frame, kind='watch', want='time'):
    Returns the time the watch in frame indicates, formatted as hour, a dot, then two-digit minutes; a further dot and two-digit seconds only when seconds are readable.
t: 3.02
